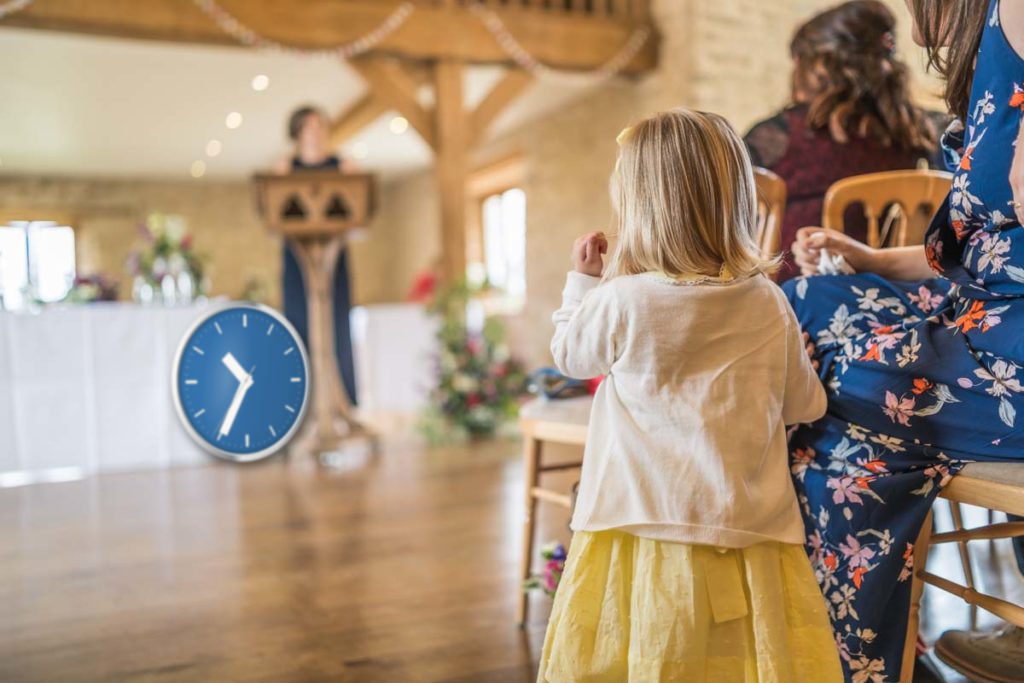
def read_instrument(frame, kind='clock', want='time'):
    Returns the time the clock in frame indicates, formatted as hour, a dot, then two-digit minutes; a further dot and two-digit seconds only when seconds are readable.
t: 10.34.36
